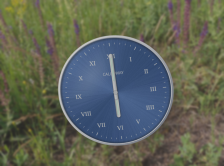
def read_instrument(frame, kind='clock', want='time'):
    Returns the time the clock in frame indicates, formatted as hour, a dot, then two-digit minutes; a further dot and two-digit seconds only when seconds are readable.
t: 6.00
